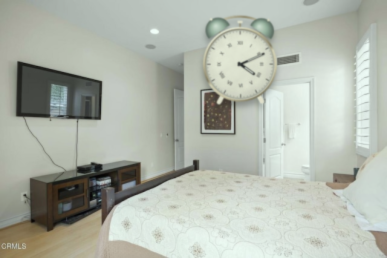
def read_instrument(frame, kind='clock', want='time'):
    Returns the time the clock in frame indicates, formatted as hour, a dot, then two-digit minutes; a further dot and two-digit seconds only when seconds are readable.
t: 4.11
